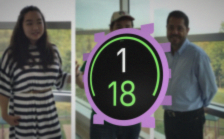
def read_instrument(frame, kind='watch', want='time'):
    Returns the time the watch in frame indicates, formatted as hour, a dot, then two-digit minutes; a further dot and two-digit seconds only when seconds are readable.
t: 1.18
